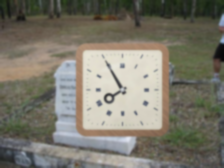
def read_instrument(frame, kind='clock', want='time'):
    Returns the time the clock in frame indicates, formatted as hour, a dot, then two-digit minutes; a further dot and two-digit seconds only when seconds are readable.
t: 7.55
